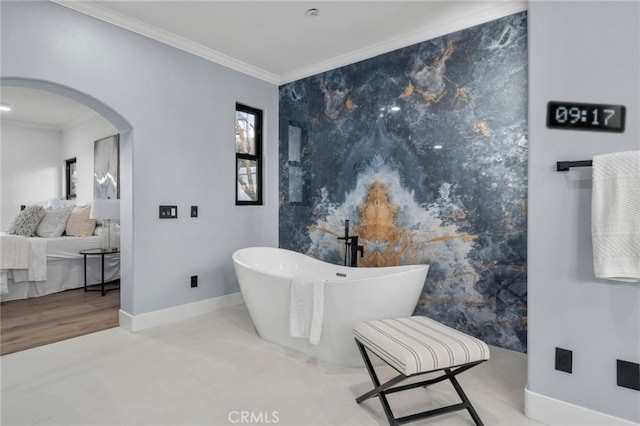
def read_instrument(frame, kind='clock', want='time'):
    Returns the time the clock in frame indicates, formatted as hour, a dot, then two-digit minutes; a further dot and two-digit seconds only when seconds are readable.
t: 9.17
